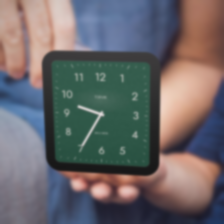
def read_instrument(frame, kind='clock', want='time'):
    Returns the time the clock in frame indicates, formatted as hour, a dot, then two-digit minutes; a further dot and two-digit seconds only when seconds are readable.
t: 9.35
